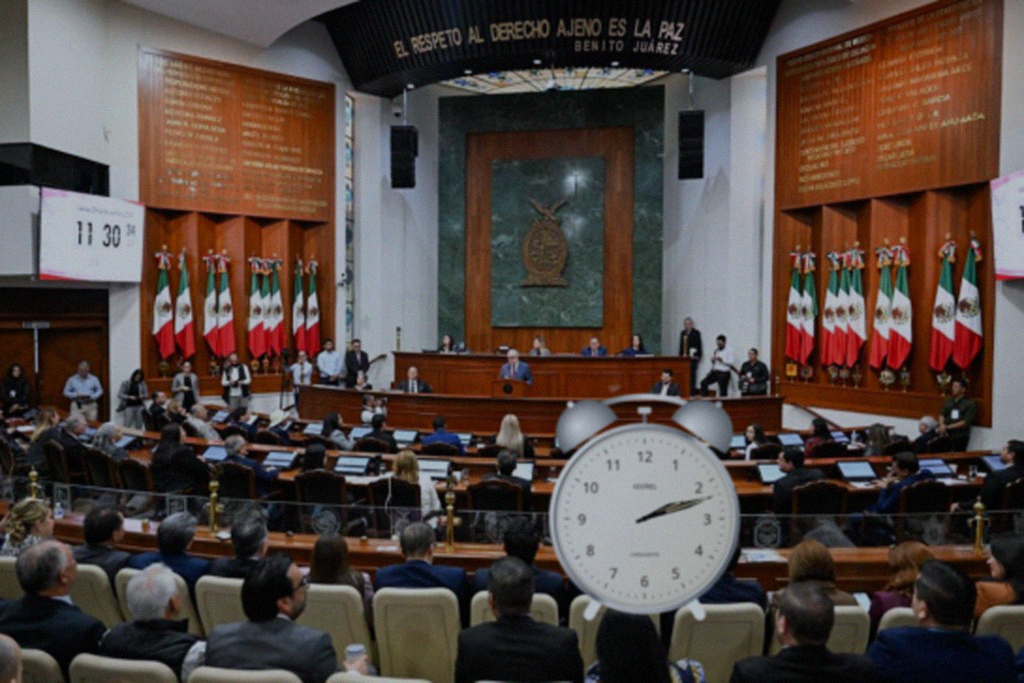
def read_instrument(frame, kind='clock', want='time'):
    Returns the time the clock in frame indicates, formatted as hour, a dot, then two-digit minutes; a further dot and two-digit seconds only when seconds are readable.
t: 2.12
